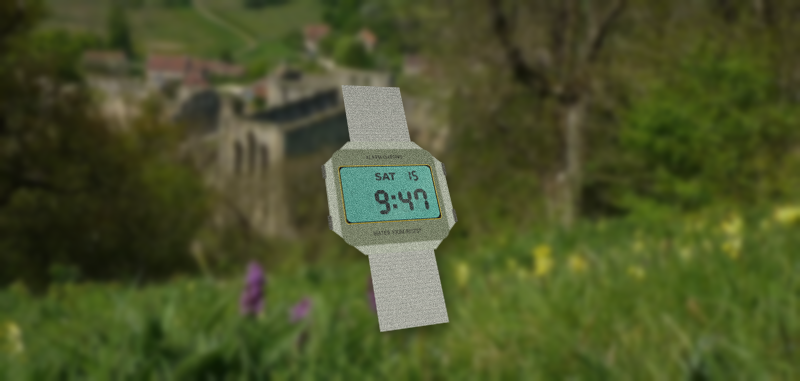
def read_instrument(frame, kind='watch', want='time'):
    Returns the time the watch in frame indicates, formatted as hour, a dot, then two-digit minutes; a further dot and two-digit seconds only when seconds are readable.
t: 9.47
